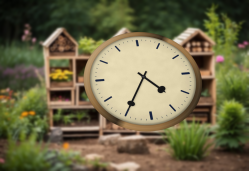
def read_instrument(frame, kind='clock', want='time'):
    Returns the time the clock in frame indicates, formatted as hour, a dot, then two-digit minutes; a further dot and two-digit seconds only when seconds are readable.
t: 4.35
